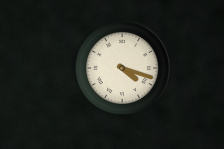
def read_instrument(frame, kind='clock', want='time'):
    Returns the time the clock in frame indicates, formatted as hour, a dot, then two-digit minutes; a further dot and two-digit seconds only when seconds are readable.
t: 4.18
